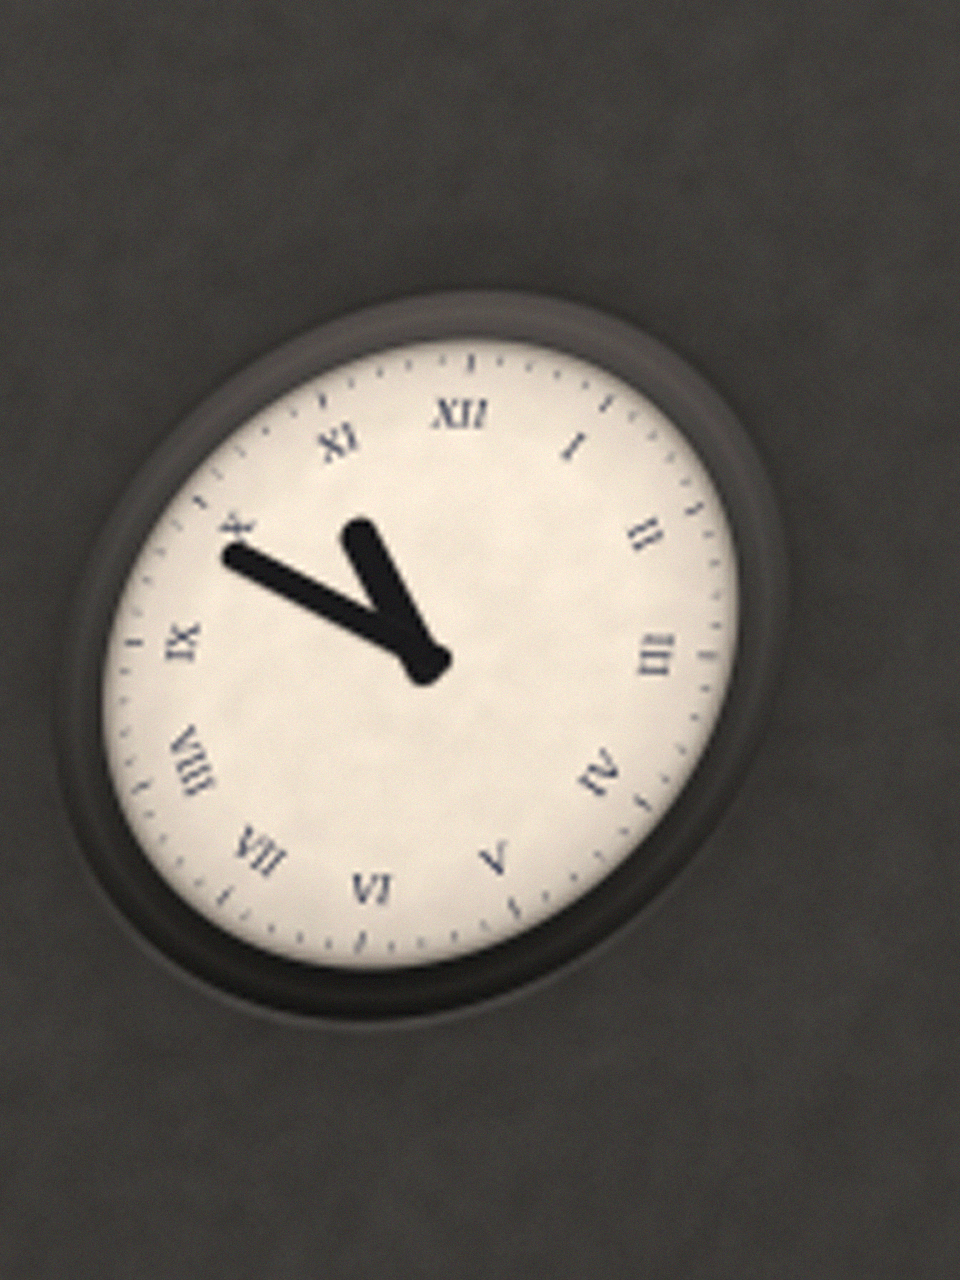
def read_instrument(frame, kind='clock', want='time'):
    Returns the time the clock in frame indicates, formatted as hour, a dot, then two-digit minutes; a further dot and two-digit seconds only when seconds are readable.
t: 10.49
